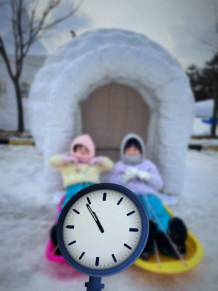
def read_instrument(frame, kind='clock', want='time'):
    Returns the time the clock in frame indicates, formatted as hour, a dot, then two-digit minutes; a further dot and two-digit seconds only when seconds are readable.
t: 10.54
